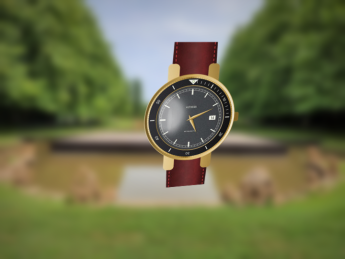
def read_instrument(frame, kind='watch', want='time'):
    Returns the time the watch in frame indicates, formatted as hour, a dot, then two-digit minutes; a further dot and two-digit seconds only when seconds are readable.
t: 5.11
